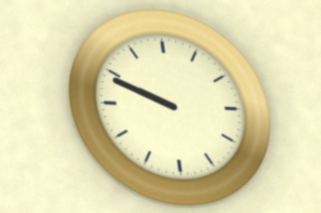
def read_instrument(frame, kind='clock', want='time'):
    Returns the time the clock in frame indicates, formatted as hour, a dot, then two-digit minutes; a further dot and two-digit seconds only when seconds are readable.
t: 9.49
